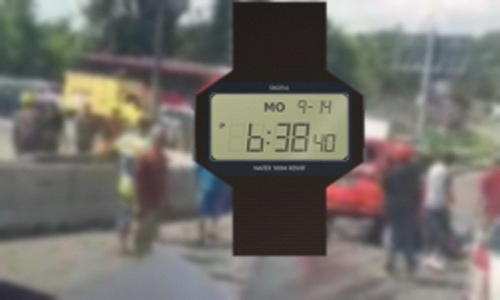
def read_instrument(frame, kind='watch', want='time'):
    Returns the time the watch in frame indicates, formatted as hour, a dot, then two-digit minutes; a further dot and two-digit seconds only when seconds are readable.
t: 6.38.40
